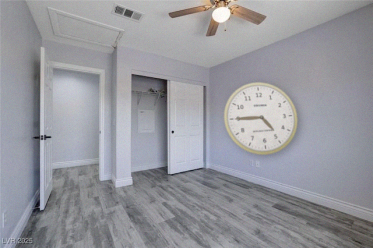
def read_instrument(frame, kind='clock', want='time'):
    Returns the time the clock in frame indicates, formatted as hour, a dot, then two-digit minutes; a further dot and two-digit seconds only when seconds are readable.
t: 4.45
